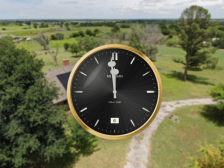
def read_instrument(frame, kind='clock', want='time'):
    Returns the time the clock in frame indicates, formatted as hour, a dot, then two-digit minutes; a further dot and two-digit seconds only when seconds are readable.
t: 11.59
